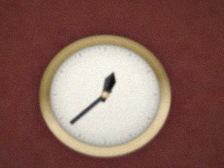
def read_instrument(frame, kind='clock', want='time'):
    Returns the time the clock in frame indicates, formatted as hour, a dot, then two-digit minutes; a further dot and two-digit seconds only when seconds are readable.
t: 12.38
